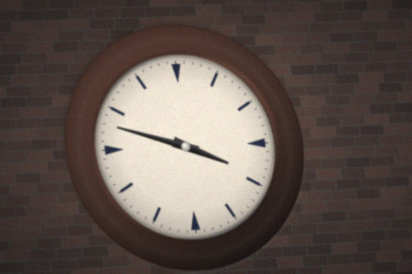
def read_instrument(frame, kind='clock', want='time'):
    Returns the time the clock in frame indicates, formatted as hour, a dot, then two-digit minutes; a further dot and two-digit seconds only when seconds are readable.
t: 3.48
